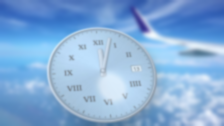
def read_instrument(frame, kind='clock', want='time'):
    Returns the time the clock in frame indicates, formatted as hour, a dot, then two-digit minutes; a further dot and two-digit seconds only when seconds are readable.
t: 12.03
